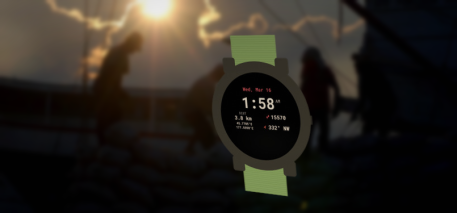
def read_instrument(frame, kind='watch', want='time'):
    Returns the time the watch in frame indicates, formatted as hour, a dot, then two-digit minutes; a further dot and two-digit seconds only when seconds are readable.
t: 1.58
